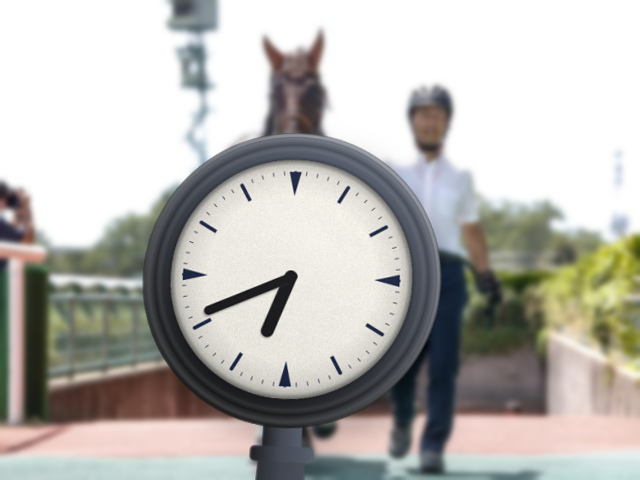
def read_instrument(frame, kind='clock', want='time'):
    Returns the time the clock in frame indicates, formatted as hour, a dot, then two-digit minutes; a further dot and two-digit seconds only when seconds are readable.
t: 6.41
